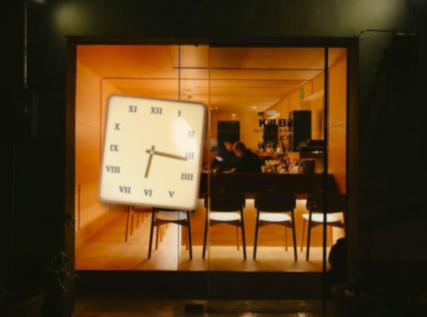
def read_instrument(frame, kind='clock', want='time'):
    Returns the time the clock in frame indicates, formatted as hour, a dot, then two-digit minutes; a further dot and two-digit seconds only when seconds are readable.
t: 6.16
